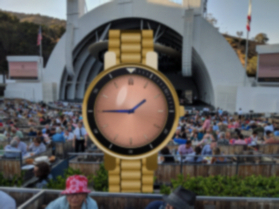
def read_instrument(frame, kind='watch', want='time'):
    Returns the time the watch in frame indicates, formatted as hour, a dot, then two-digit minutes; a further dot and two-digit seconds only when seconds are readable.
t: 1.45
